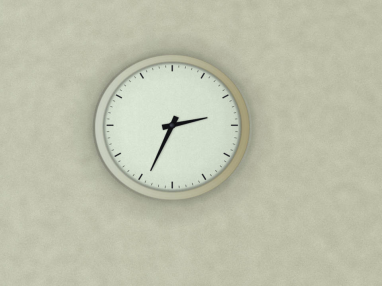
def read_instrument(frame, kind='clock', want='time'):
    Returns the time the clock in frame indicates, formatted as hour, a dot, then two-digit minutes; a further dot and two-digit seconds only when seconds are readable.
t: 2.34
